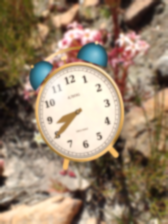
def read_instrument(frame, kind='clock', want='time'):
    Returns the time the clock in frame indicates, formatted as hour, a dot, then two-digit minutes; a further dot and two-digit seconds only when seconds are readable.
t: 8.40
